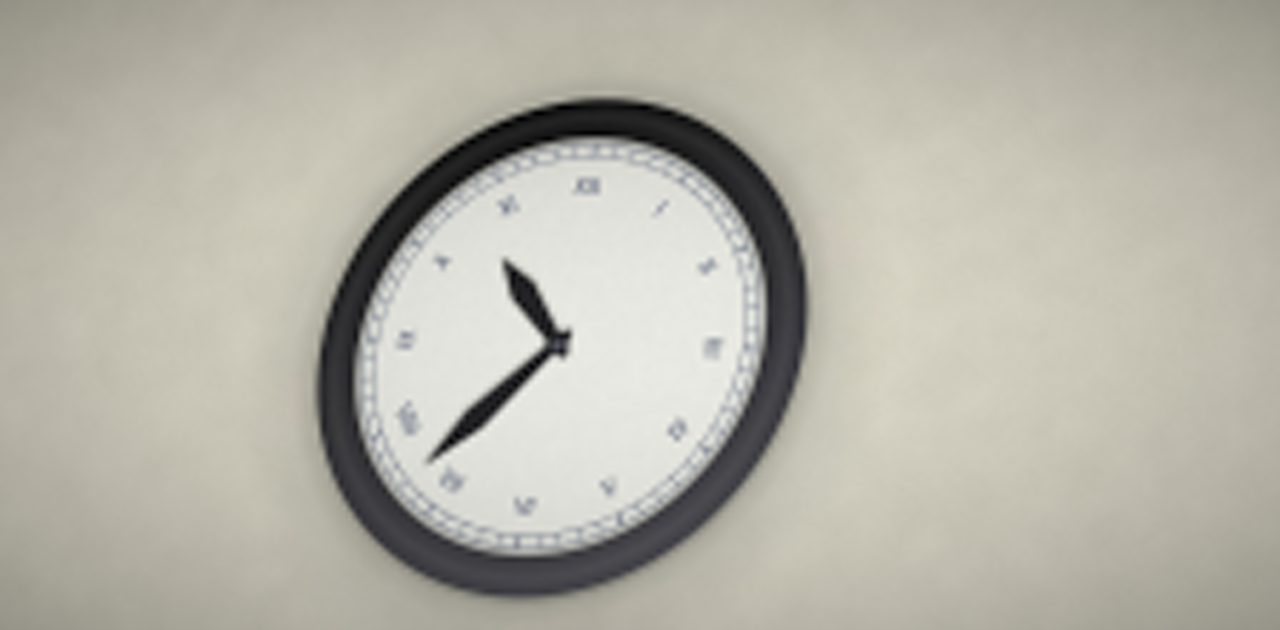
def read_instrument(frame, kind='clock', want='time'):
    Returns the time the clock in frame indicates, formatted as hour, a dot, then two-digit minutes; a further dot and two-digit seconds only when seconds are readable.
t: 10.37
